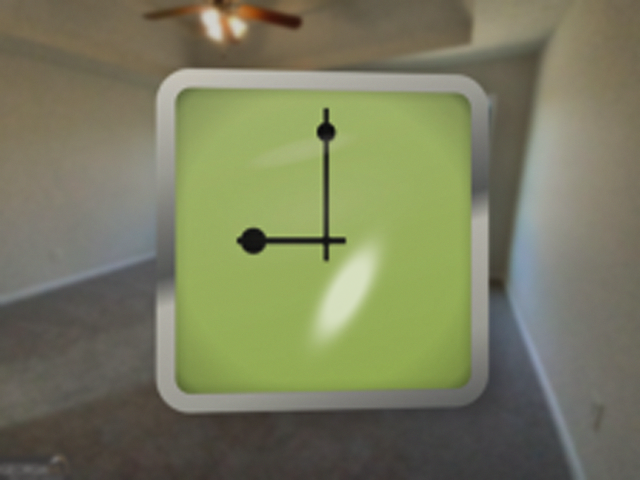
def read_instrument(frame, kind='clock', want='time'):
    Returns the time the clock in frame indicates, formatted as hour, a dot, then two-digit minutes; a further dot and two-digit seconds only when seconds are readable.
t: 9.00
